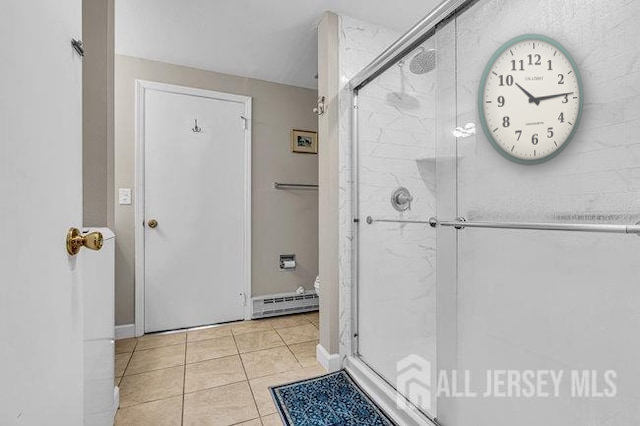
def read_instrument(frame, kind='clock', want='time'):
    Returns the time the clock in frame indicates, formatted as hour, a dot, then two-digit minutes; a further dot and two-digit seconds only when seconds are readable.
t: 10.14
